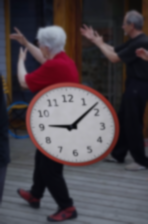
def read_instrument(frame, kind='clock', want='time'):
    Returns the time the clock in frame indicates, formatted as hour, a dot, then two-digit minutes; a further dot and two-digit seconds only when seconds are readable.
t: 9.08
